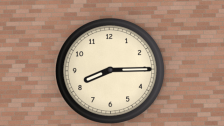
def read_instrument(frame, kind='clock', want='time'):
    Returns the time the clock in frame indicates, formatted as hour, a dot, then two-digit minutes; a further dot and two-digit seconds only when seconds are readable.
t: 8.15
